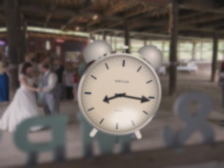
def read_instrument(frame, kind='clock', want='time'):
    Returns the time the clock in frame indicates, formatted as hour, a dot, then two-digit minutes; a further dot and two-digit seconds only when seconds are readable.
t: 8.16
